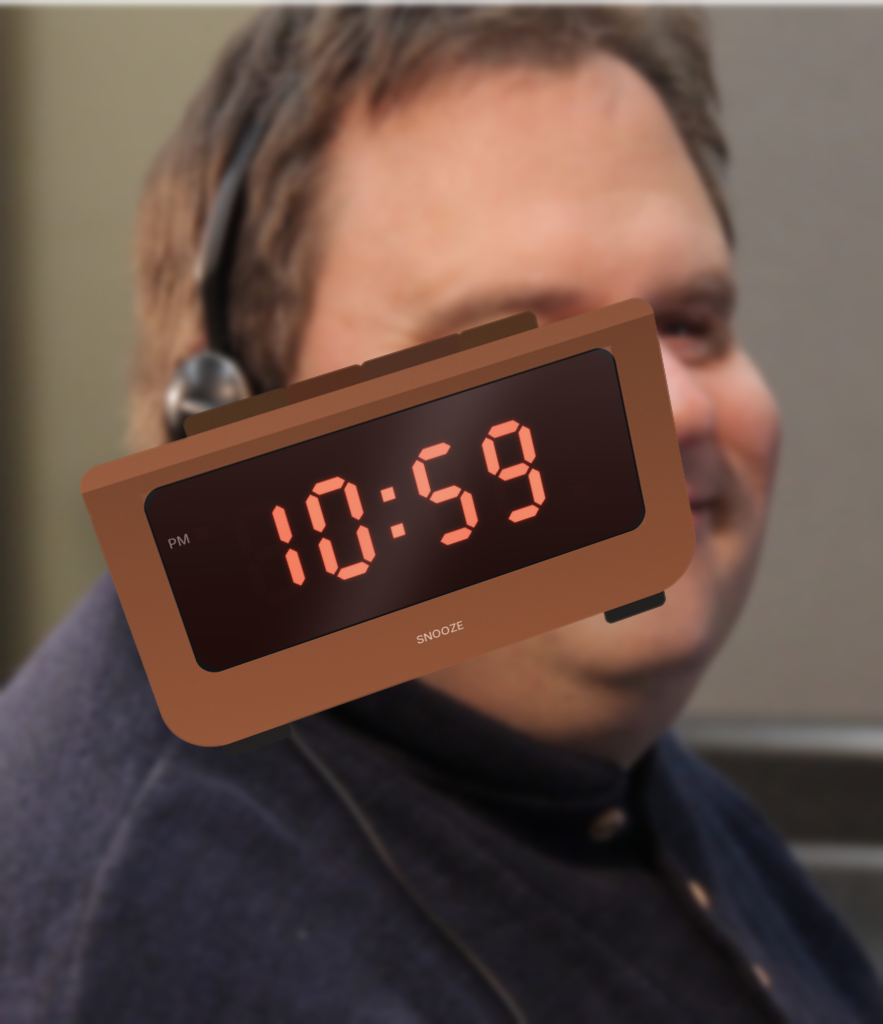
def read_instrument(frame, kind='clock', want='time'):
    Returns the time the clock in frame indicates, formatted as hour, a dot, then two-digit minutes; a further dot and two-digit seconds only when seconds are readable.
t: 10.59
